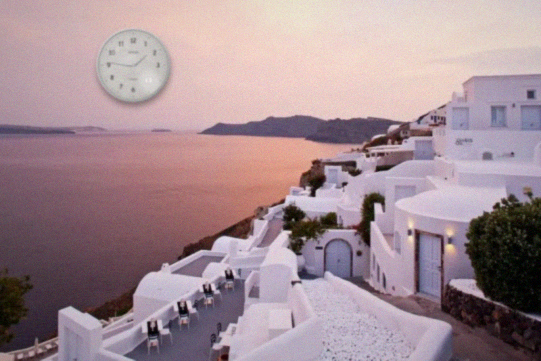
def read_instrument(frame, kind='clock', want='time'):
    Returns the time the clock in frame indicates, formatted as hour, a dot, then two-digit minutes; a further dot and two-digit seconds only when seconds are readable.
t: 1.46
